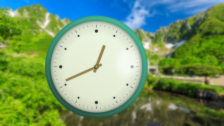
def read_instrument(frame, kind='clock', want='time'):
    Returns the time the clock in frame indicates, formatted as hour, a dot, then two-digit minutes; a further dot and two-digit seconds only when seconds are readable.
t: 12.41
